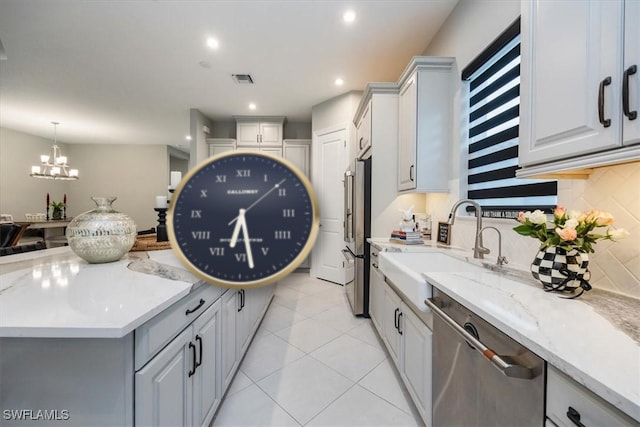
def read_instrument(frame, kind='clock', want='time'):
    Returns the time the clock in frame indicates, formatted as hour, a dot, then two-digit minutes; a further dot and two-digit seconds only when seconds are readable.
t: 6.28.08
